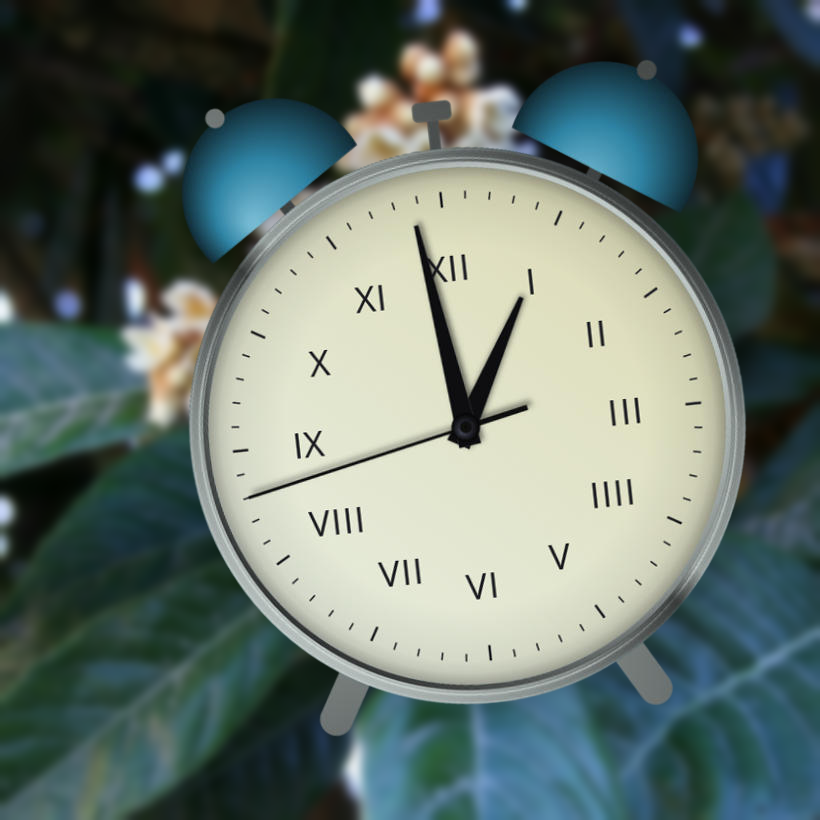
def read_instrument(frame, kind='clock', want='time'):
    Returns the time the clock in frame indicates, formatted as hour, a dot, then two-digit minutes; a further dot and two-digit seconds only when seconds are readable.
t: 12.58.43
